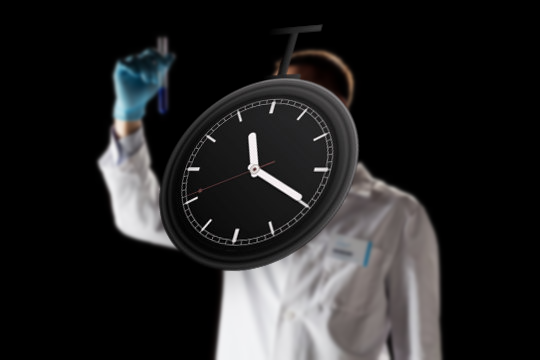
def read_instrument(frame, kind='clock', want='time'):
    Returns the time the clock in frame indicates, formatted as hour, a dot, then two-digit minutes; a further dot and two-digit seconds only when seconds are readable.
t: 11.19.41
